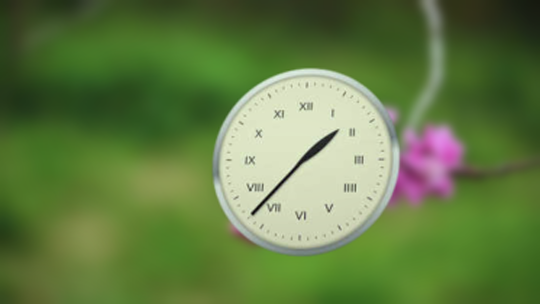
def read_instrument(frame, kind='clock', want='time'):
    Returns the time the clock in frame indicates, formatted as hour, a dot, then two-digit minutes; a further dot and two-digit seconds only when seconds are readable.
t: 1.37
